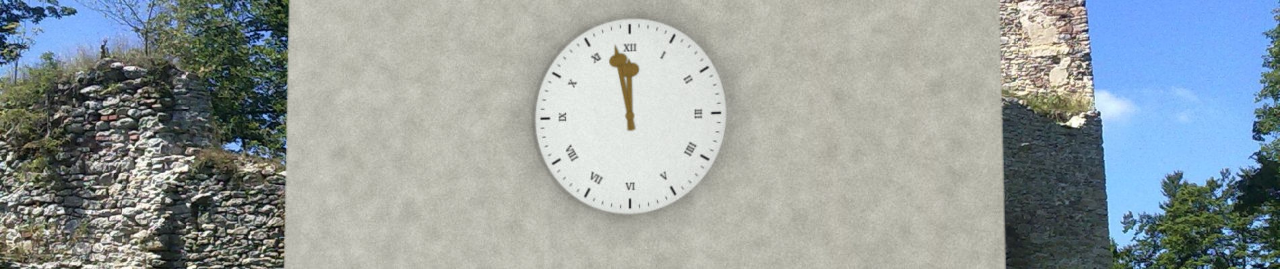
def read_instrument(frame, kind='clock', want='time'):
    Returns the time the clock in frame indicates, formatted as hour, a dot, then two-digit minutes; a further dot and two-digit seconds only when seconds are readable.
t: 11.58
